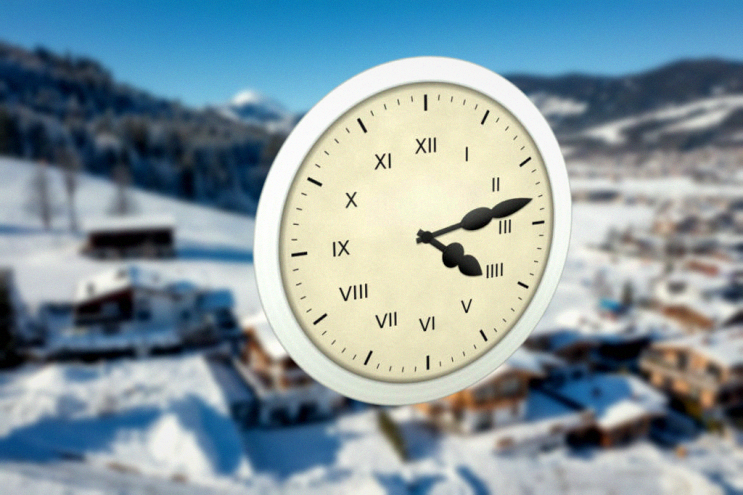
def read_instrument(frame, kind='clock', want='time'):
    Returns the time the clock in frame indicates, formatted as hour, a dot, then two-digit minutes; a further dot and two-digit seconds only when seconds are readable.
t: 4.13
